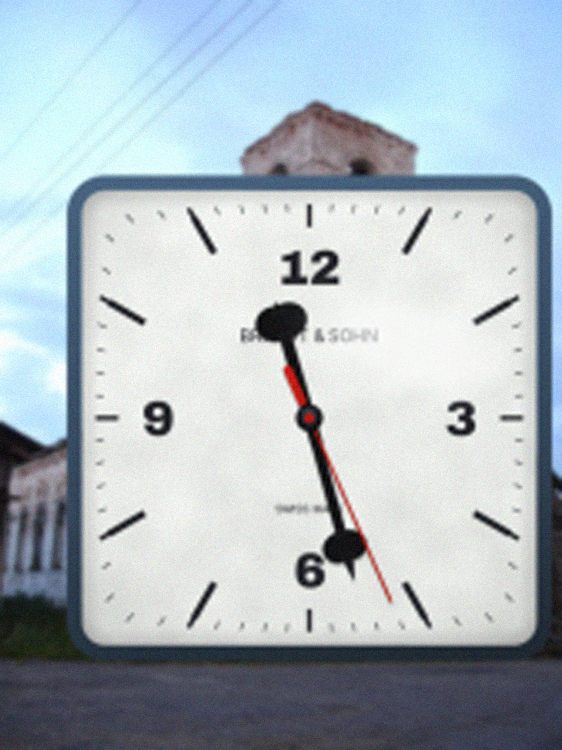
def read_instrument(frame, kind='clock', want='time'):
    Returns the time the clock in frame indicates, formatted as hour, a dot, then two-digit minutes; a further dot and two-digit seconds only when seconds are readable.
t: 11.27.26
